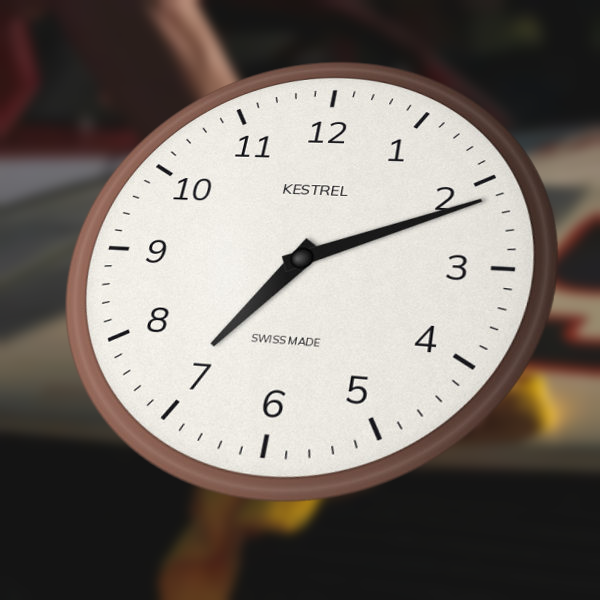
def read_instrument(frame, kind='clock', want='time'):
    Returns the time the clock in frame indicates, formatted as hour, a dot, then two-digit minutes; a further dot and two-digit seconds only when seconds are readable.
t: 7.11
